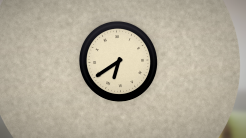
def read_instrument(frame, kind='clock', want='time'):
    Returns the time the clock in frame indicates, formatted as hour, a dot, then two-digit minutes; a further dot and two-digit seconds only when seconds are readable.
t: 6.40
